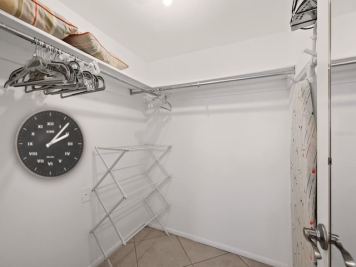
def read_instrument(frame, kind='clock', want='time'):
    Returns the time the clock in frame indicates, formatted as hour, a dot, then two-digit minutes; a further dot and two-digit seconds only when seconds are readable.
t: 2.07
